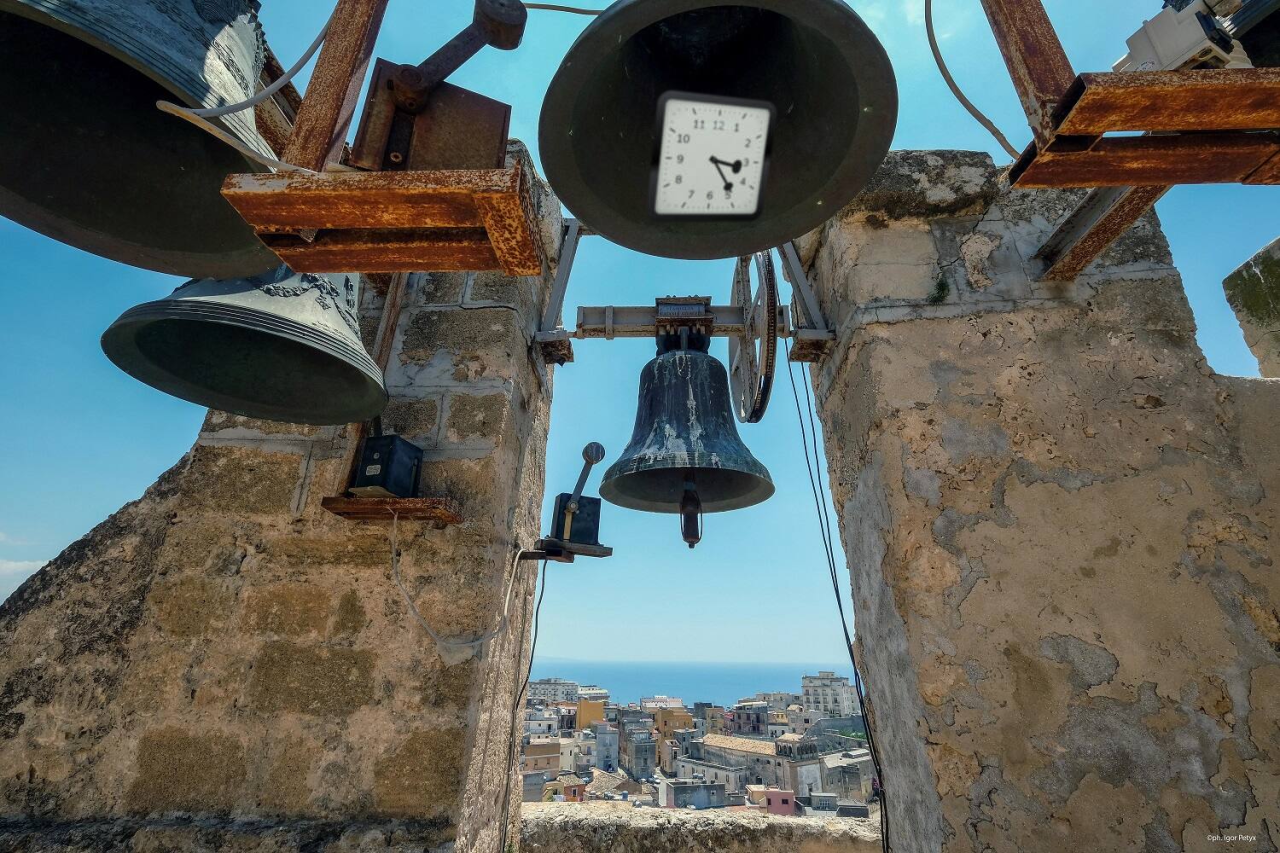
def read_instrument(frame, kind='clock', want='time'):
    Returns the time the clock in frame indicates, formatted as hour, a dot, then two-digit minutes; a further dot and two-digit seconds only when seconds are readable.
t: 3.24
